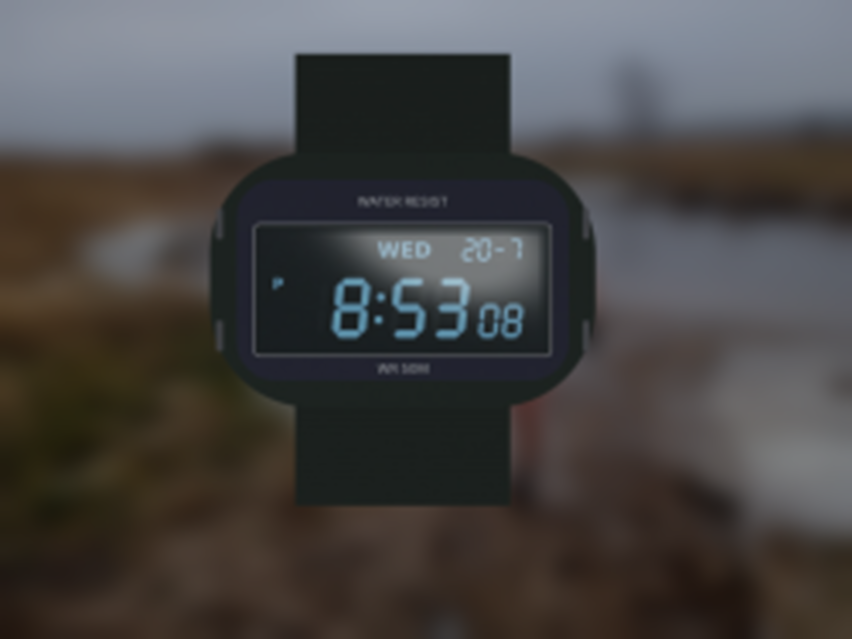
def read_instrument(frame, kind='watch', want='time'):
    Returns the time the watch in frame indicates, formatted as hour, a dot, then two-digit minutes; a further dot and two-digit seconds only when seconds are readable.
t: 8.53.08
